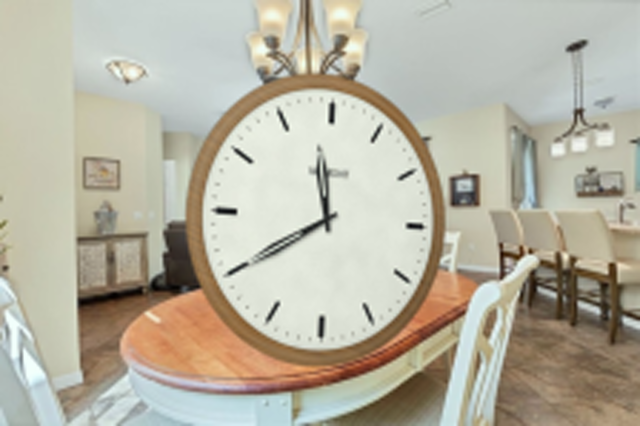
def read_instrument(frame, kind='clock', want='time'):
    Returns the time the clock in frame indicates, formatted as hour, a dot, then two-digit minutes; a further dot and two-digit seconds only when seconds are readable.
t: 11.40
